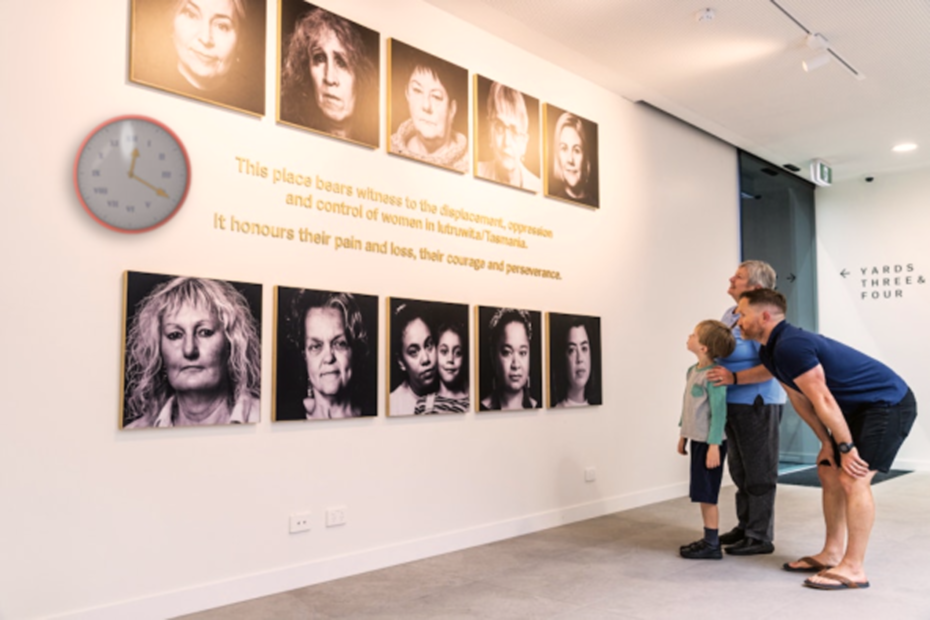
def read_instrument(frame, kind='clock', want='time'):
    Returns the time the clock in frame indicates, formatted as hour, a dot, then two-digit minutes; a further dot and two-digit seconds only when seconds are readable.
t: 12.20
